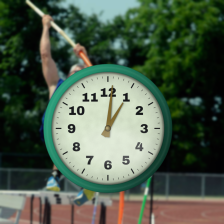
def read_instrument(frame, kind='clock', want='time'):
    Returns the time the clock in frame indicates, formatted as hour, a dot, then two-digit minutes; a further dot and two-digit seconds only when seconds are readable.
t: 1.01
